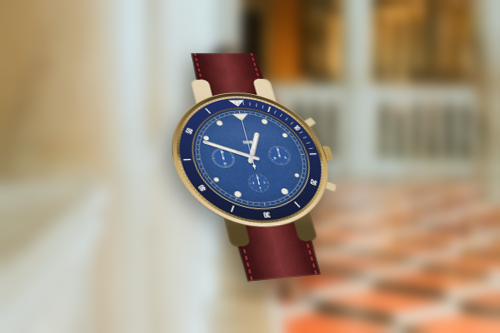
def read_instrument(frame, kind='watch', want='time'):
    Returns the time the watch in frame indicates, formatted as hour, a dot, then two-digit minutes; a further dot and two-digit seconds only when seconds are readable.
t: 12.49
